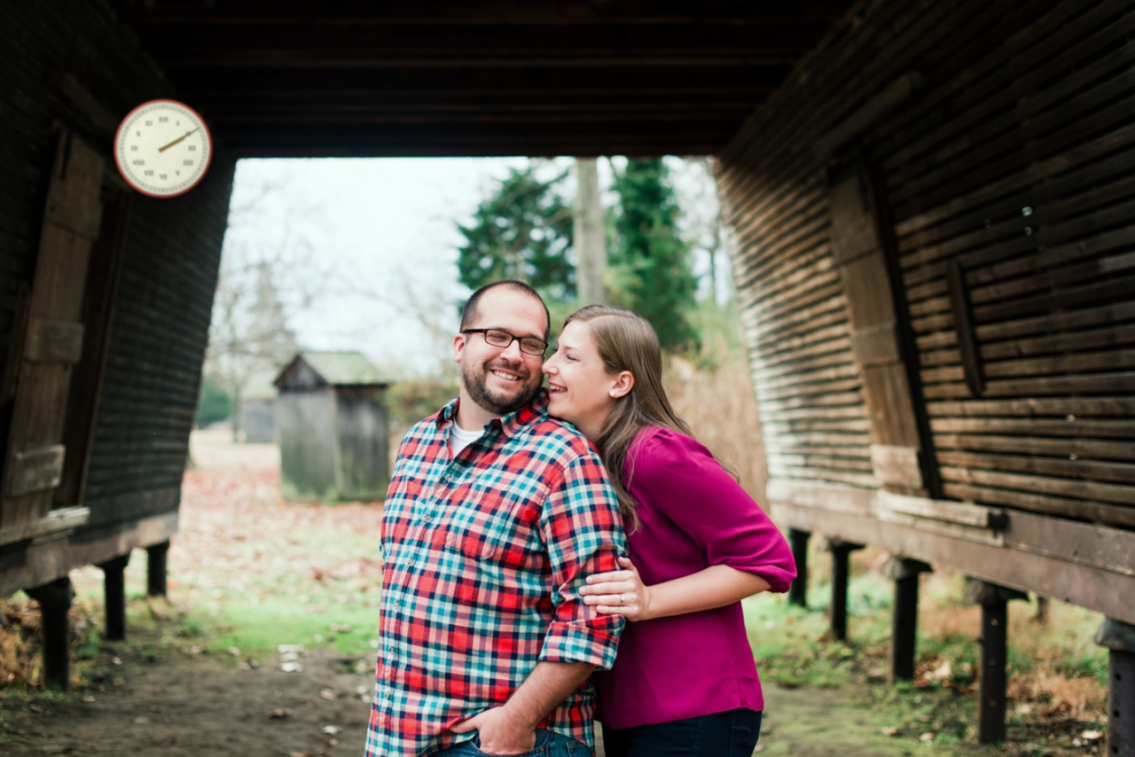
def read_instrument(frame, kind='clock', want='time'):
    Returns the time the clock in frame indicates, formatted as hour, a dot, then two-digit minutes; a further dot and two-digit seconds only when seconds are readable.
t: 2.10
